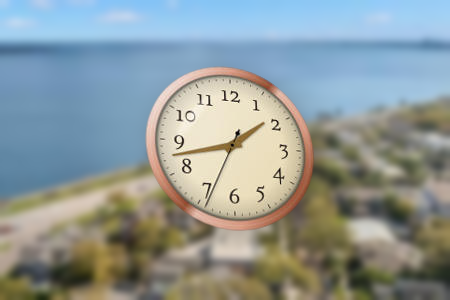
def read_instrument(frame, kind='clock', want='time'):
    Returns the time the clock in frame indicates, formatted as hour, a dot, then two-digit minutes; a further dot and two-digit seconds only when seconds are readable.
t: 1.42.34
